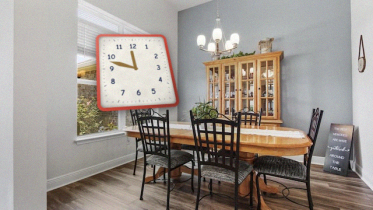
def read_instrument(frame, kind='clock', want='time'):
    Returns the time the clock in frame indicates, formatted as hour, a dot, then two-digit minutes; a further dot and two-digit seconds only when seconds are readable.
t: 11.48
